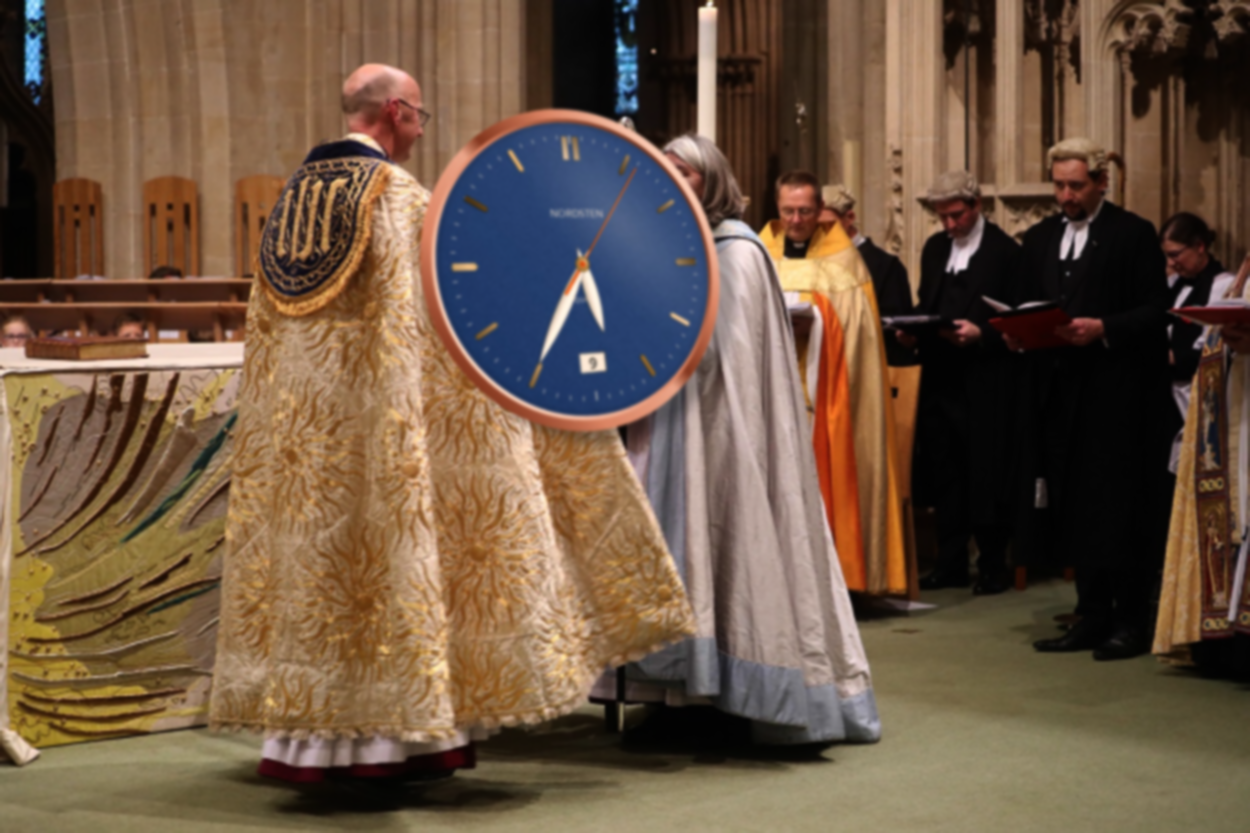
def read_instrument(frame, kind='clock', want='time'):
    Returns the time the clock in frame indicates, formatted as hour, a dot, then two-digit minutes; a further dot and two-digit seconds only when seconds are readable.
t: 5.35.06
